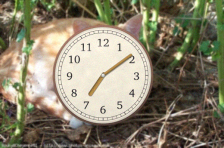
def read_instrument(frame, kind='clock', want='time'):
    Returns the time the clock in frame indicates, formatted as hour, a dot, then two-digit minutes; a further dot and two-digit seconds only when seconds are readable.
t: 7.09
